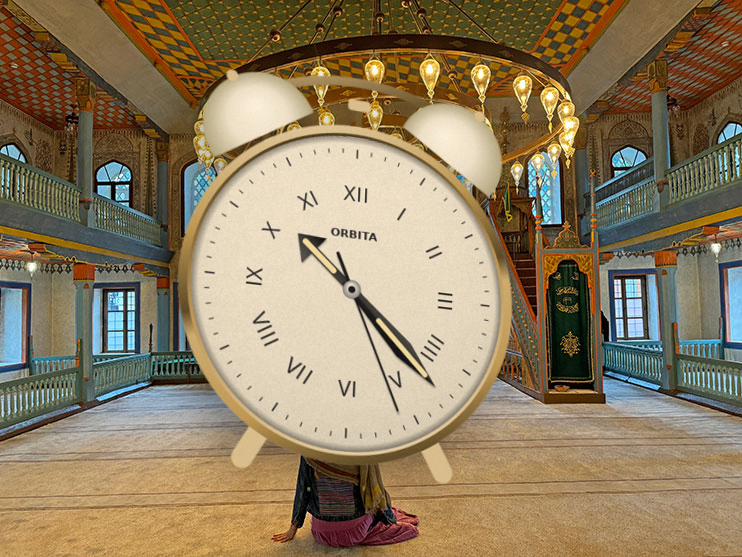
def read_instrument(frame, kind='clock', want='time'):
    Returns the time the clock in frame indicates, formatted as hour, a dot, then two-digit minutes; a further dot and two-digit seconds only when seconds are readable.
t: 10.22.26
